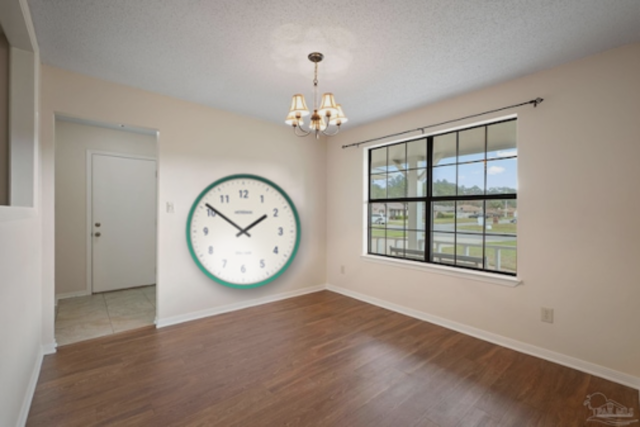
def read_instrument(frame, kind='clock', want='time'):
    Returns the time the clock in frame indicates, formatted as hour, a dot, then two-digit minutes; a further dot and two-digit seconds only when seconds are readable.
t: 1.51
